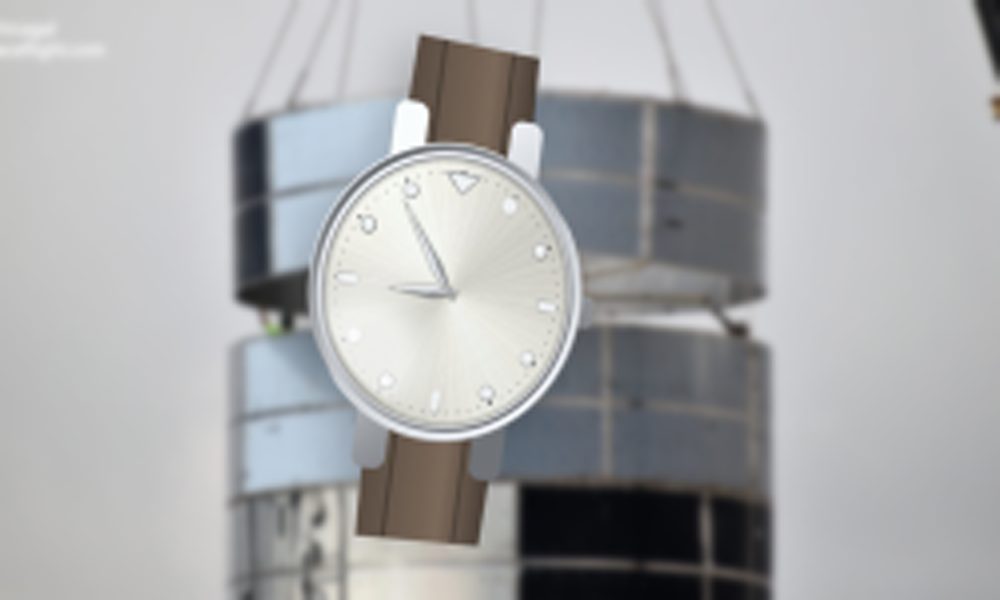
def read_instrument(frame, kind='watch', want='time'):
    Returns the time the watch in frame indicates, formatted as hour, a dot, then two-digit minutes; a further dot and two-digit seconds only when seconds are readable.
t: 8.54
